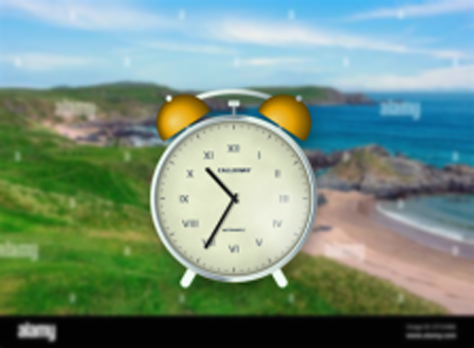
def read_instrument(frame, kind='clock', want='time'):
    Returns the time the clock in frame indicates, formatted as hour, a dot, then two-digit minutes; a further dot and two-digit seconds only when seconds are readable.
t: 10.35
